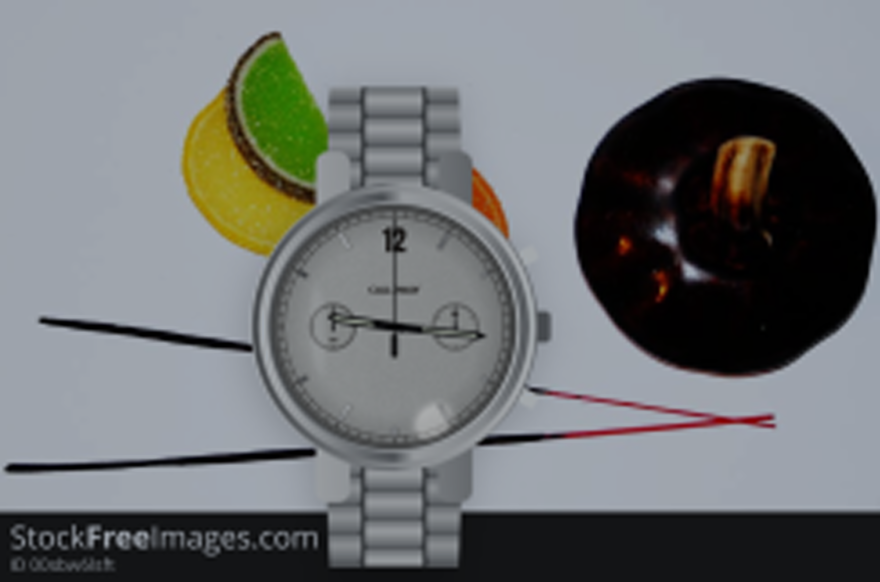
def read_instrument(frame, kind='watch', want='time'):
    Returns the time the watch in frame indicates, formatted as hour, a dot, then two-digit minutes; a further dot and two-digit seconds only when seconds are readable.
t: 9.16
